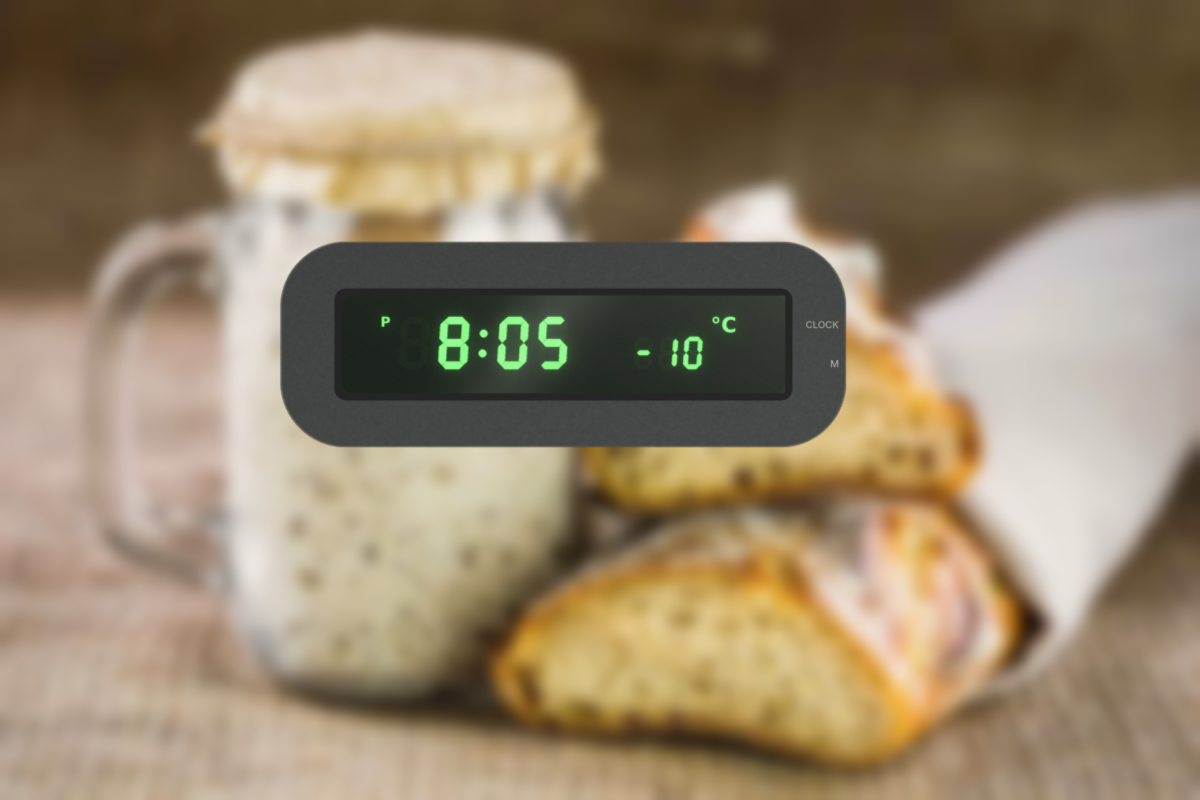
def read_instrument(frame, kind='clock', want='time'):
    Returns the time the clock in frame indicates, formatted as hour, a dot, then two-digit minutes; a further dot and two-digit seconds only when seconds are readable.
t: 8.05
